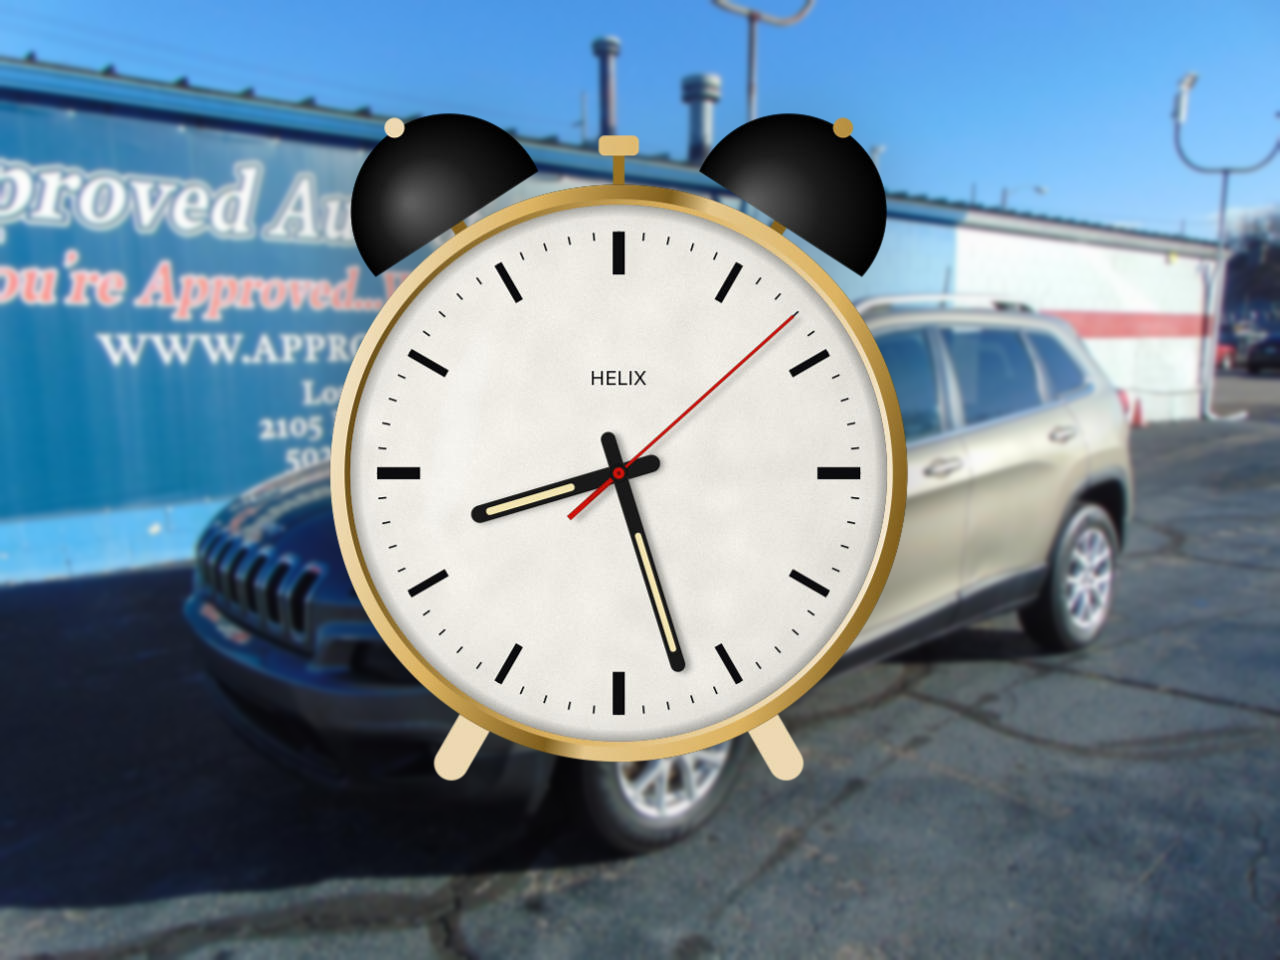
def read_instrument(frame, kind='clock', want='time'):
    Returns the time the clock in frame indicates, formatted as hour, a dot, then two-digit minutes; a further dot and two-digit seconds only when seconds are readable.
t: 8.27.08
